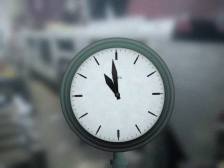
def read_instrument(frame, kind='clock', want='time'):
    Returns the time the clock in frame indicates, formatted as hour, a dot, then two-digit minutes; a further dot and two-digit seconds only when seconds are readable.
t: 10.59
